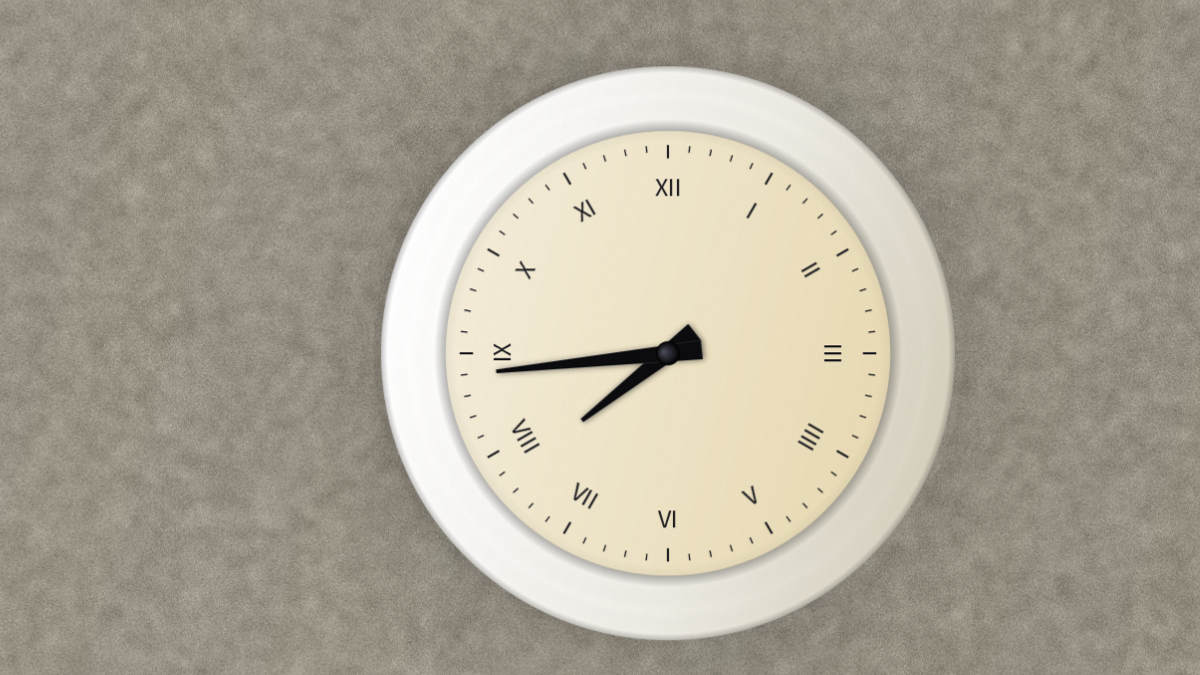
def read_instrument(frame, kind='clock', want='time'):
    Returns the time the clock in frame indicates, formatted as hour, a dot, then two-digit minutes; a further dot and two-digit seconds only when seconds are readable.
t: 7.44
